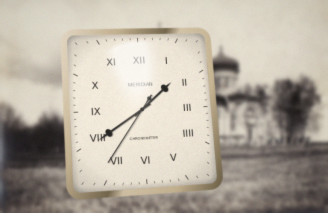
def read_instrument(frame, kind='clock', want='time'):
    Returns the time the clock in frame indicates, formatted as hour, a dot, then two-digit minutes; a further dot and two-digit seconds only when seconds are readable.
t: 1.39.36
